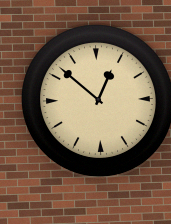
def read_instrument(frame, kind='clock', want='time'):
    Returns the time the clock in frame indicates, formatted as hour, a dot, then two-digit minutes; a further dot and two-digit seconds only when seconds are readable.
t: 12.52
